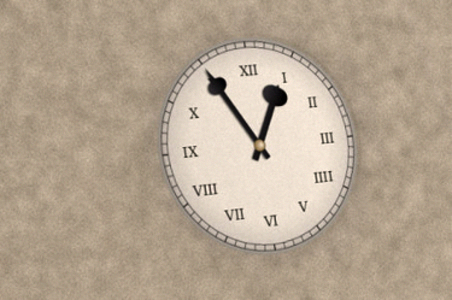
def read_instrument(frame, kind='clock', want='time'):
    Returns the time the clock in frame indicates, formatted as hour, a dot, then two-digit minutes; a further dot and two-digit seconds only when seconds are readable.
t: 12.55
